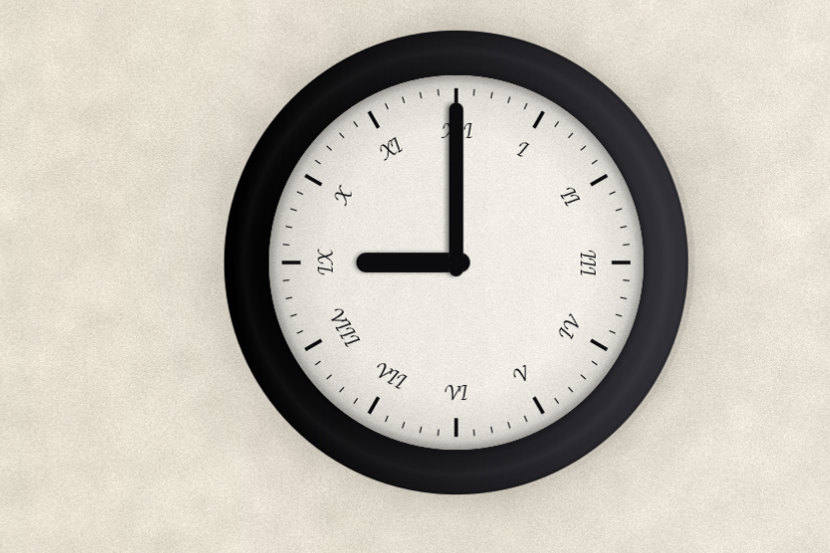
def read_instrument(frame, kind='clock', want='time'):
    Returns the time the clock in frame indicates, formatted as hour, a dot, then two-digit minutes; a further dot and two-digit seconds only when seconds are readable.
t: 9.00
